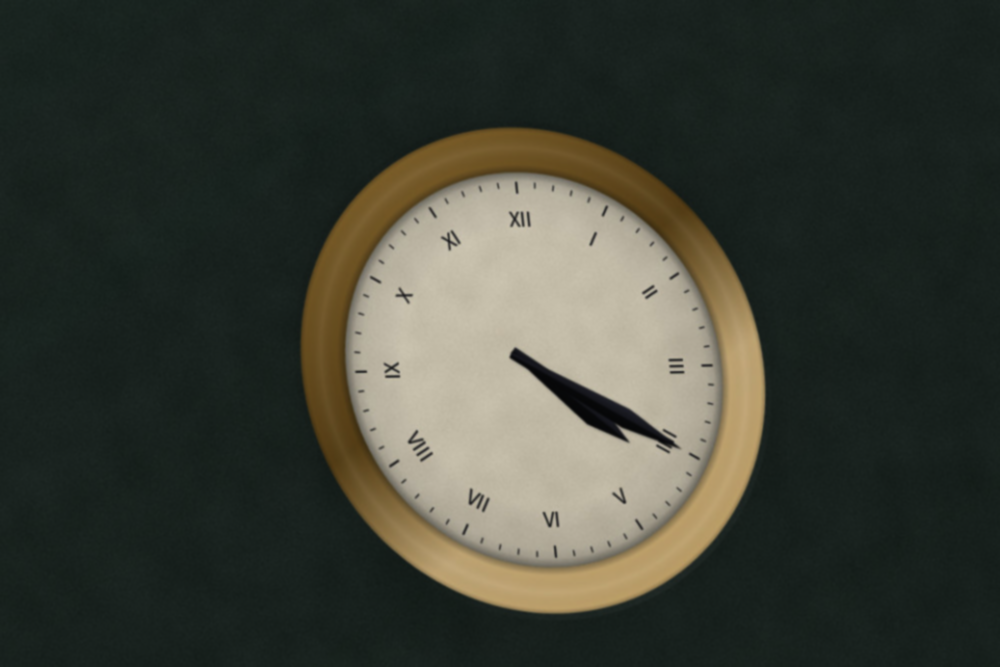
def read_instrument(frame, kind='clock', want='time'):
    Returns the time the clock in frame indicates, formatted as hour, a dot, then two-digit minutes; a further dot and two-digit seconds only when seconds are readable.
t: 4.20
